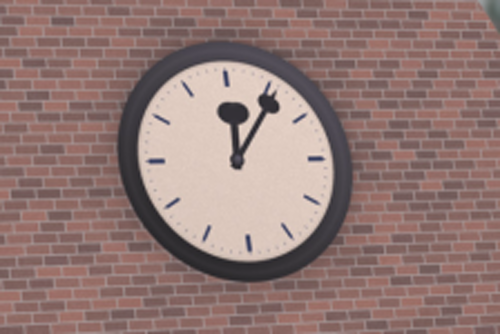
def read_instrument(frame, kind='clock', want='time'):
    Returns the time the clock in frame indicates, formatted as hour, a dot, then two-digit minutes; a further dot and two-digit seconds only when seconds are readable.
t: 12.06
